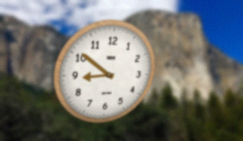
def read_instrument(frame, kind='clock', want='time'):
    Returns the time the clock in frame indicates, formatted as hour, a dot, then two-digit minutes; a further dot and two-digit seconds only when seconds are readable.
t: 8.51
